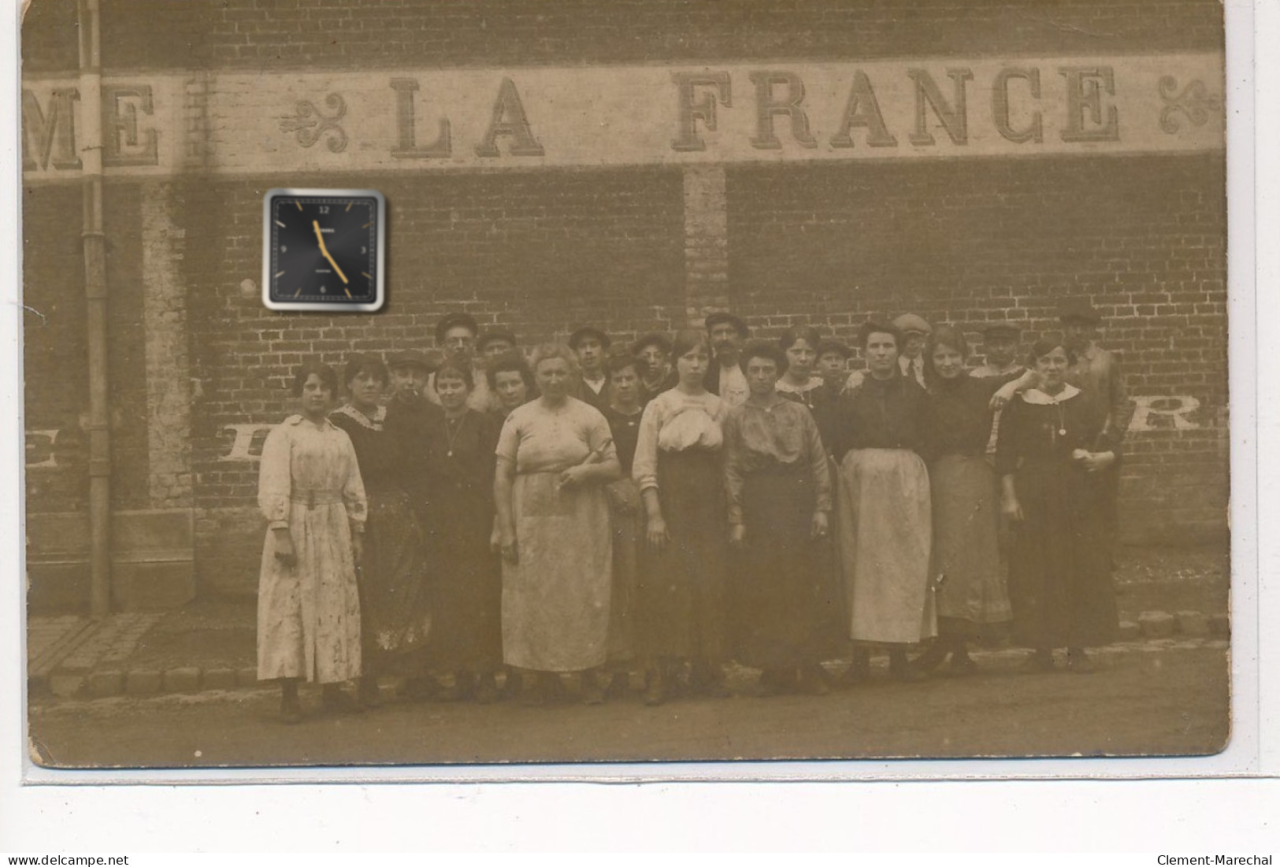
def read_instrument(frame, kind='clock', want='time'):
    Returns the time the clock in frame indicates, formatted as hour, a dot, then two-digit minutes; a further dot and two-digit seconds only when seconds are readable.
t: 11.24
